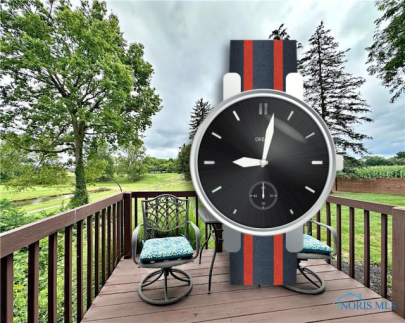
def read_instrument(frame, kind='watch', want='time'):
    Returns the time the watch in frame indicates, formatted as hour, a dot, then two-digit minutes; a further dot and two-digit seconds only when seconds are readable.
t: 9.02
